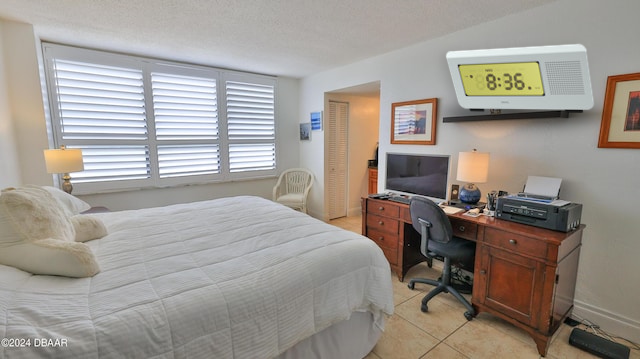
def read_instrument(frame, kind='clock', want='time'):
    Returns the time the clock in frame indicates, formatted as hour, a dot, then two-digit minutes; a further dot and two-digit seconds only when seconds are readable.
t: 8.36
